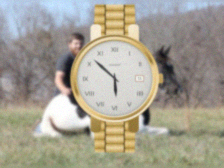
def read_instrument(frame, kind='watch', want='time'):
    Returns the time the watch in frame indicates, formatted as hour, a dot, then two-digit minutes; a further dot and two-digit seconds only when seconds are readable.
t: 5.52
